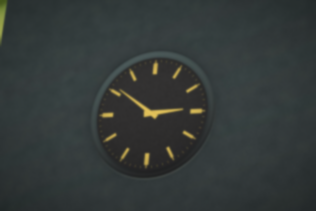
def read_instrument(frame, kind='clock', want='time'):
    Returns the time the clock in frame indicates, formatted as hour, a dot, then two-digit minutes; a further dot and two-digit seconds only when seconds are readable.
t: 2.51
